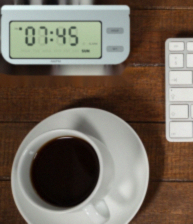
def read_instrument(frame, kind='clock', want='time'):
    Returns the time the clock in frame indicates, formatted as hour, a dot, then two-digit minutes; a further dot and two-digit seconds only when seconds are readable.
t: 7.45
